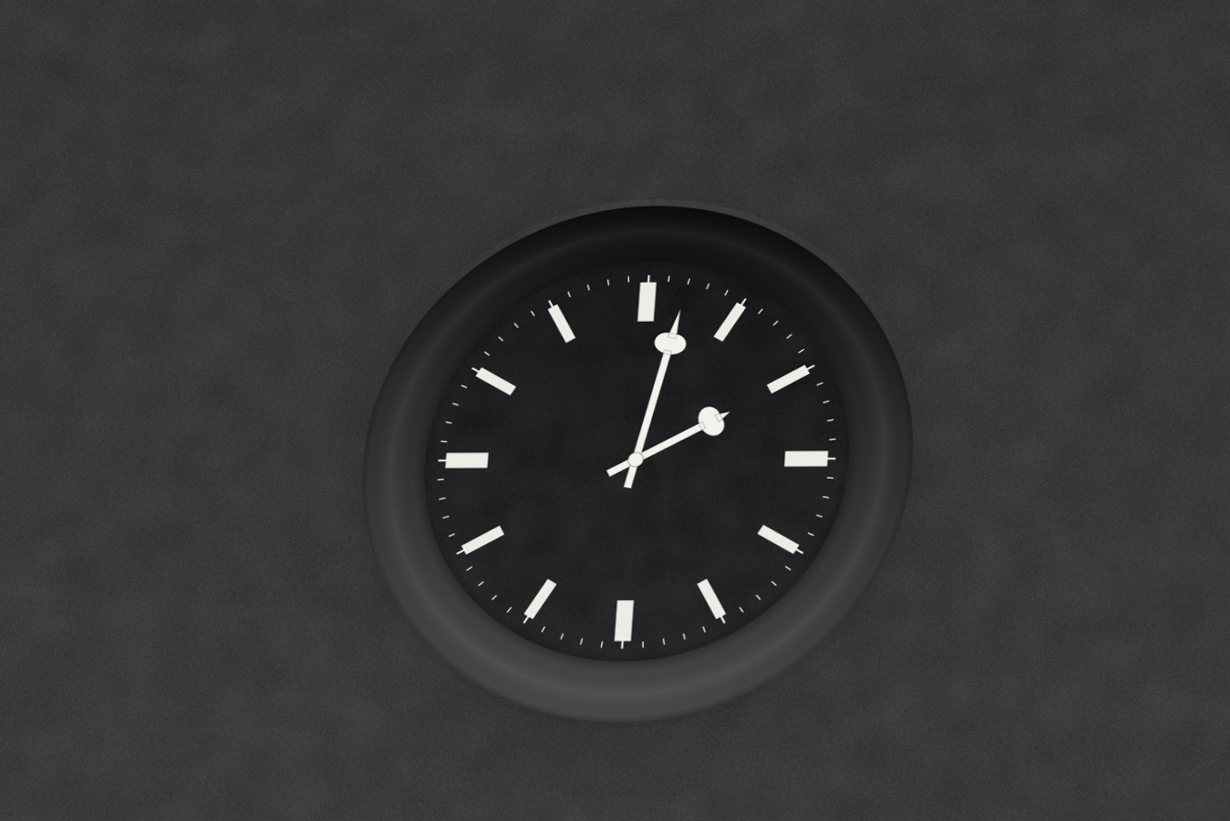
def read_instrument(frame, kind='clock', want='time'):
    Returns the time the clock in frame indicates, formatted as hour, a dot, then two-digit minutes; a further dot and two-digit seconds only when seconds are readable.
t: 2.02
